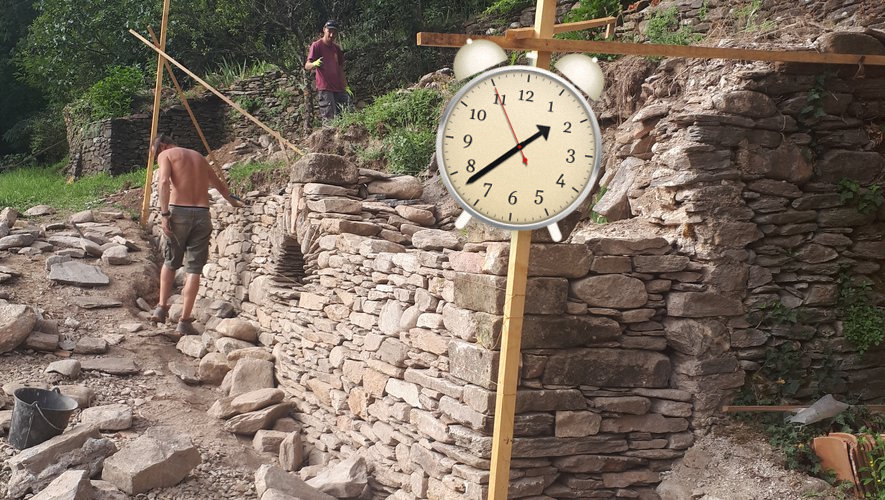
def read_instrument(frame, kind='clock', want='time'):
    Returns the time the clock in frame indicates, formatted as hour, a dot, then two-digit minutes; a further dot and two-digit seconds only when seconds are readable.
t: 1.37.55
